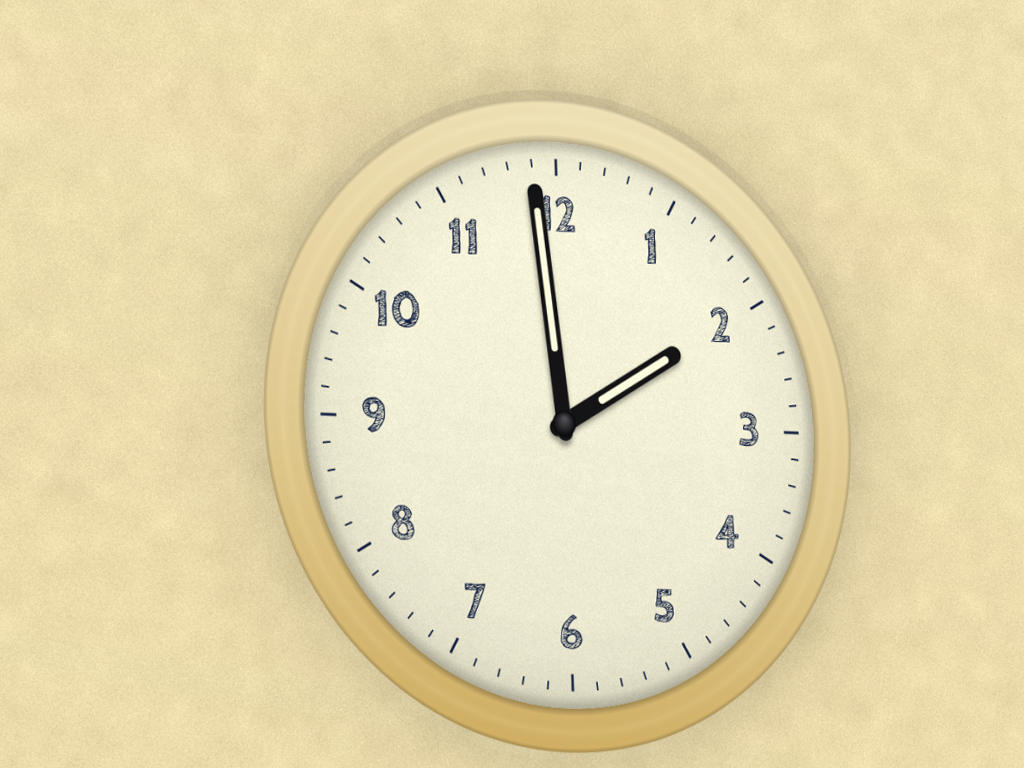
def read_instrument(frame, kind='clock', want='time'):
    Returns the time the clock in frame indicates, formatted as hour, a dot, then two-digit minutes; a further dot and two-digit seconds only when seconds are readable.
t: 1.59
